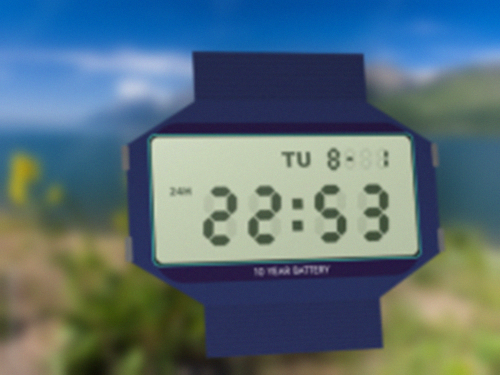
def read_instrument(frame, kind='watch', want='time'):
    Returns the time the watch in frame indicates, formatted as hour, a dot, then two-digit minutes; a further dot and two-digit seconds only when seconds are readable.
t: 22.53
